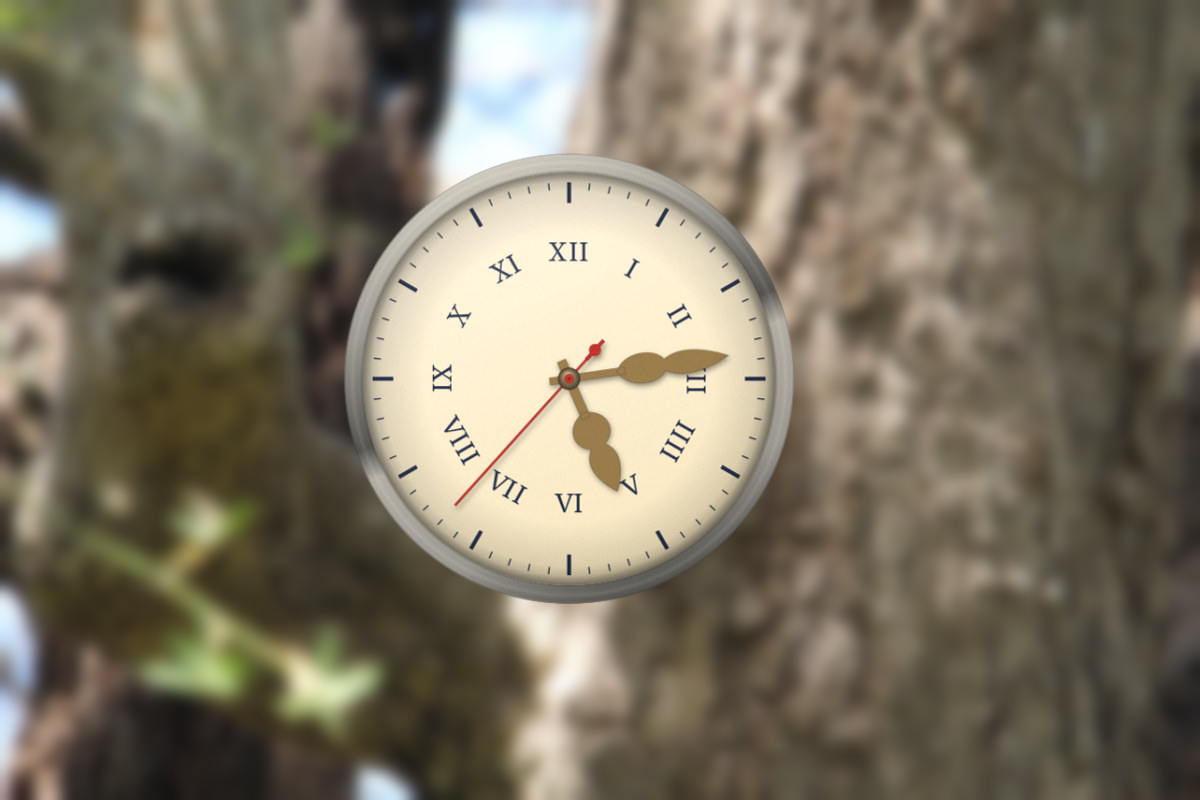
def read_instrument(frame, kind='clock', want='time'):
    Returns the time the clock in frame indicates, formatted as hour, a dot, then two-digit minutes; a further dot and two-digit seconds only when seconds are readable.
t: 5.13.37
